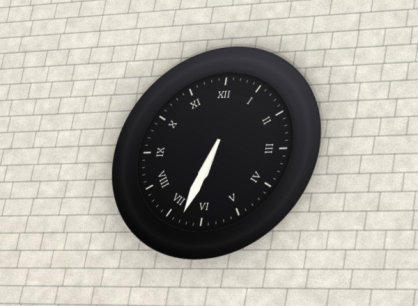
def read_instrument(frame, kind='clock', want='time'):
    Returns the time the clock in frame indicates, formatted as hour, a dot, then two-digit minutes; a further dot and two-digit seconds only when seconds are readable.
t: 6.33
